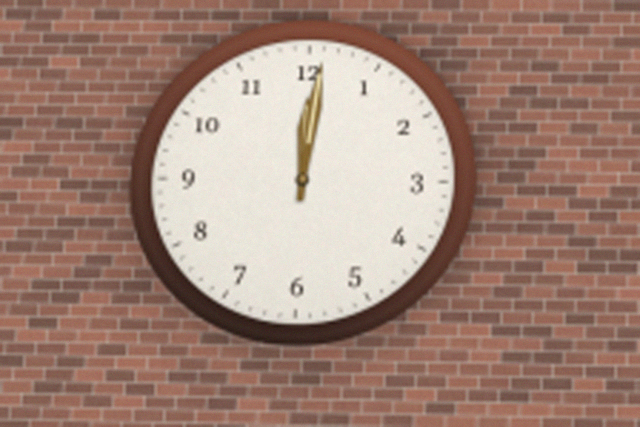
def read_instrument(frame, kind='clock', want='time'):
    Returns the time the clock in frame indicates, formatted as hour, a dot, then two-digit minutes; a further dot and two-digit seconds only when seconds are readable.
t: 12.01
